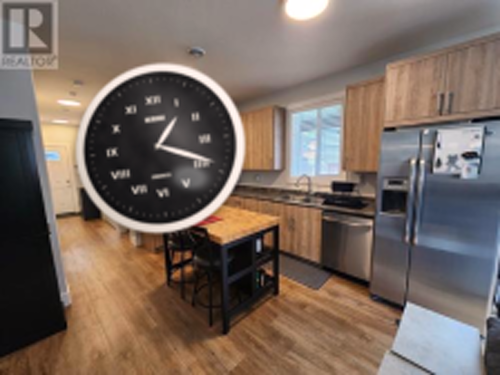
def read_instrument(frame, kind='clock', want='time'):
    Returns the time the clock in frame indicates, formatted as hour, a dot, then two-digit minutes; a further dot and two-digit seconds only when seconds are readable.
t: 1.19
